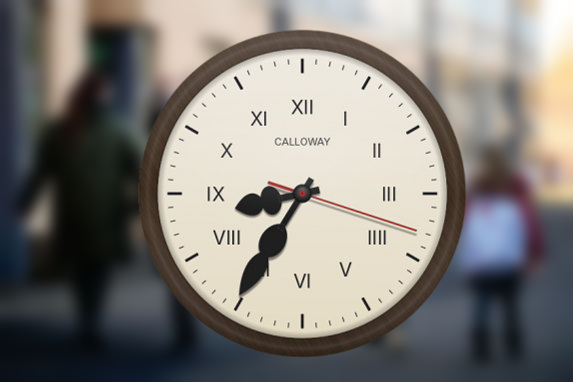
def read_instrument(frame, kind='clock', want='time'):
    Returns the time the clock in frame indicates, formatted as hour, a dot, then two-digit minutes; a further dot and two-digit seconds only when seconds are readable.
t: 8.35.18
